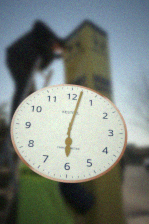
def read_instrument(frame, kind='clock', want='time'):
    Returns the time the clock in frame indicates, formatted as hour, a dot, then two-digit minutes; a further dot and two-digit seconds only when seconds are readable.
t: 6.02
